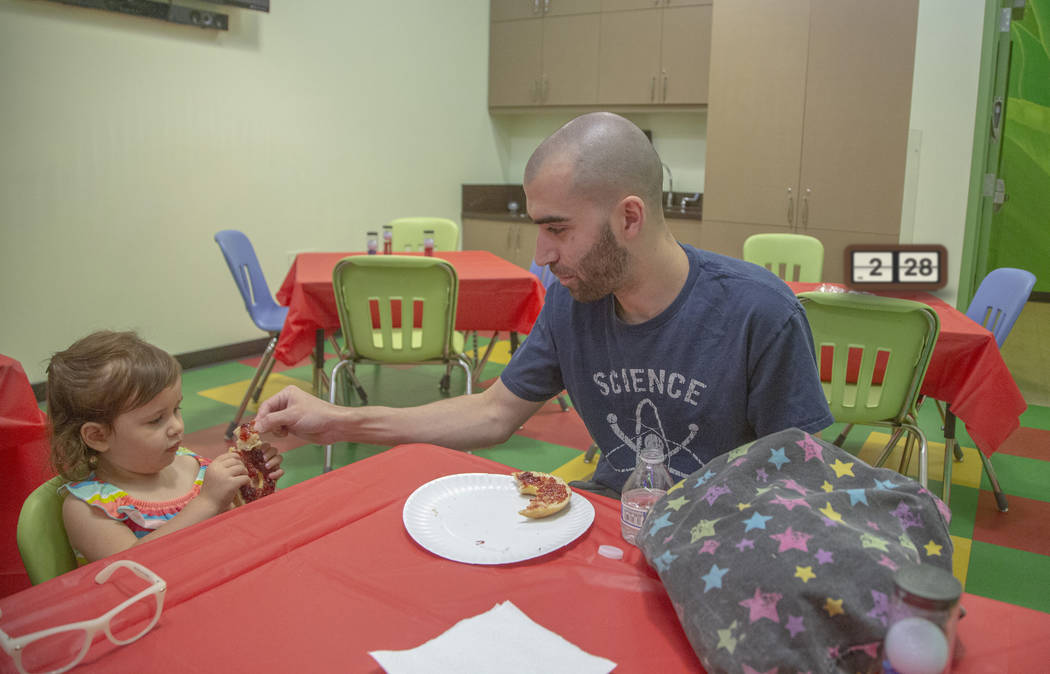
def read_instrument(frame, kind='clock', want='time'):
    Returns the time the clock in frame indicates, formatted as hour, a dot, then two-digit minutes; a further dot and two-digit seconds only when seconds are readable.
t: 2.28
